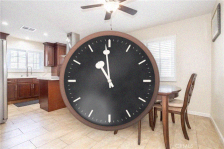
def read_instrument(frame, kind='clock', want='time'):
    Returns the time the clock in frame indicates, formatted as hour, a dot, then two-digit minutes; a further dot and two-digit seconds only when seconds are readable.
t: 10.59
